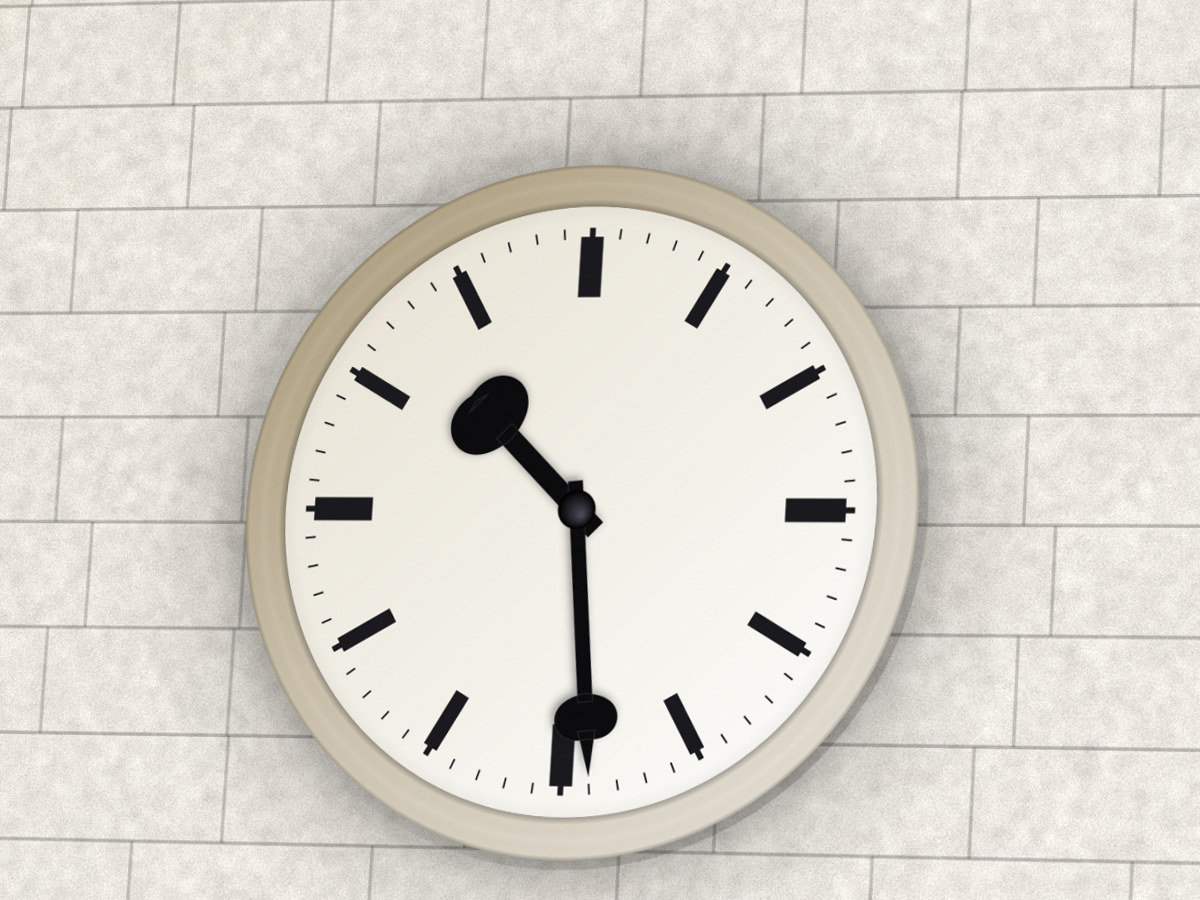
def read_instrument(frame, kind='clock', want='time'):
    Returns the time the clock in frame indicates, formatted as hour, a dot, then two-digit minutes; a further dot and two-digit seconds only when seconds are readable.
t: 10.29
